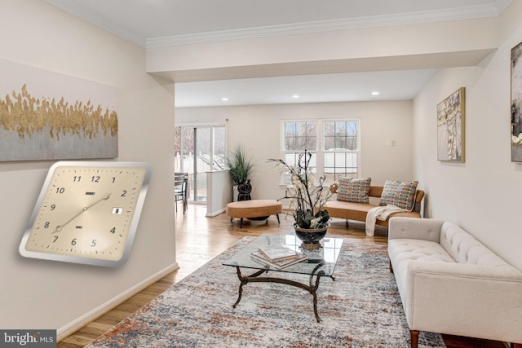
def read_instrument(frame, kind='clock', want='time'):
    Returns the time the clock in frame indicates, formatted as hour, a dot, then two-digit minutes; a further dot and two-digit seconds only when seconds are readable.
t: 1.37
